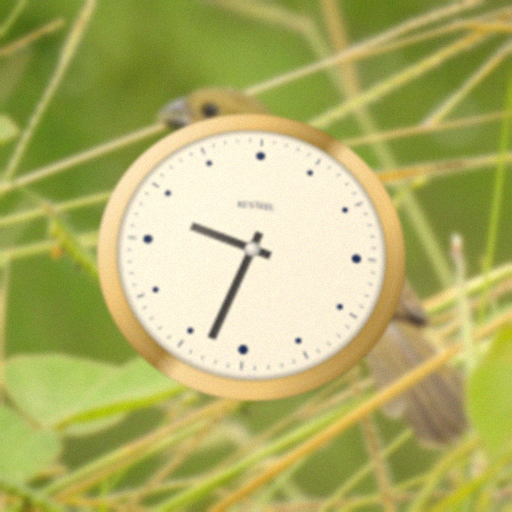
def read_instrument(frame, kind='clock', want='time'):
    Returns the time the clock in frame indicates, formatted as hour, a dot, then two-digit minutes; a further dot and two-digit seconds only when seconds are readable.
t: 9.33
